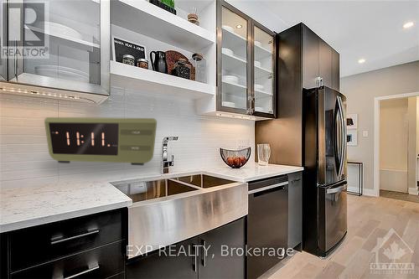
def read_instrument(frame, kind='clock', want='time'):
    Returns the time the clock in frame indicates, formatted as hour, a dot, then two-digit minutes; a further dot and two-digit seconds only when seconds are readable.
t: 11.11
